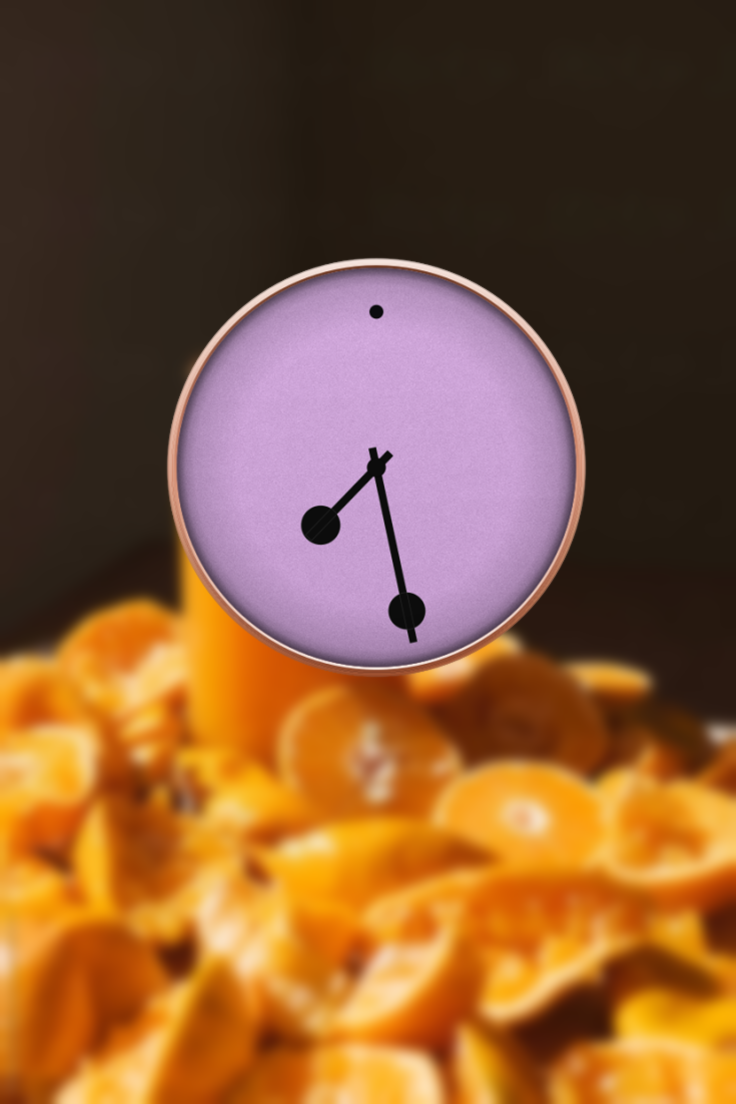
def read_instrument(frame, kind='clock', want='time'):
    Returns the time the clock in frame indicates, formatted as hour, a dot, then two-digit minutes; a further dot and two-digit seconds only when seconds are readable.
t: 7.28
